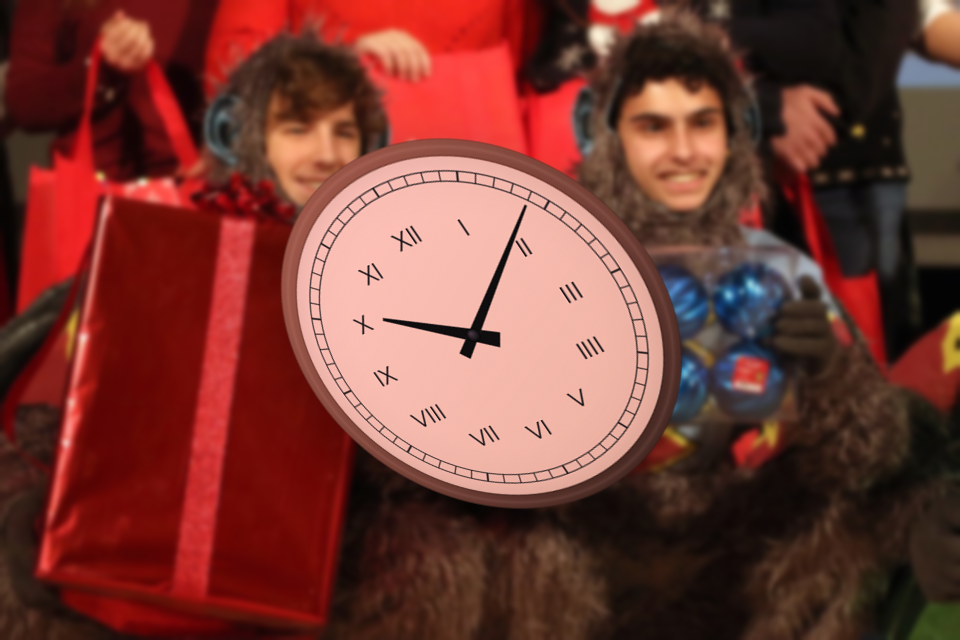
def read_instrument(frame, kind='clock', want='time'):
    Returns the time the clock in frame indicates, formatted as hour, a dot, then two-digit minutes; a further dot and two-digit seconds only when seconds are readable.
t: 10.09
